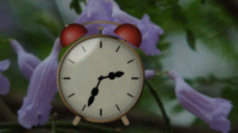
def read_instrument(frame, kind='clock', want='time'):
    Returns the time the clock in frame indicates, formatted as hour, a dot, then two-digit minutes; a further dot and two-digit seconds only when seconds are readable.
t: 2.34
